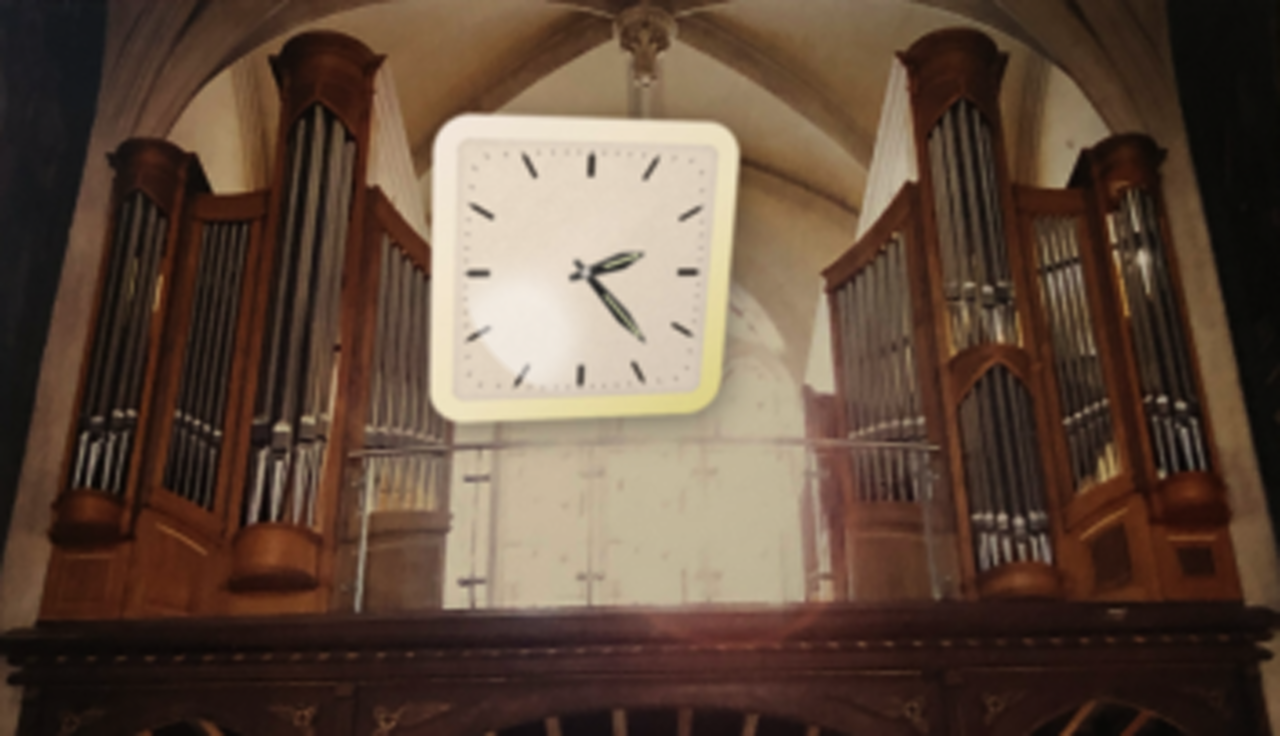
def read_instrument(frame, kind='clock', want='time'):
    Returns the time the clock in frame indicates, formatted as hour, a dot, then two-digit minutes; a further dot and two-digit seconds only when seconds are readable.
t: 2.23
